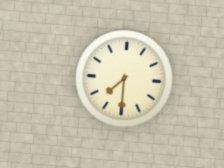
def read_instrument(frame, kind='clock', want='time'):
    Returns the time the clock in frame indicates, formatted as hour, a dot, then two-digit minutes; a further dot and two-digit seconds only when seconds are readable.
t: 7.30
